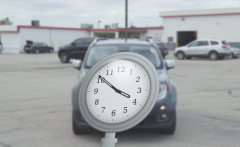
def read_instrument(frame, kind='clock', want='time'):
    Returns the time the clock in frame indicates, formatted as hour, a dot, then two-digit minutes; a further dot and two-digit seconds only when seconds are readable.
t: 3.51
